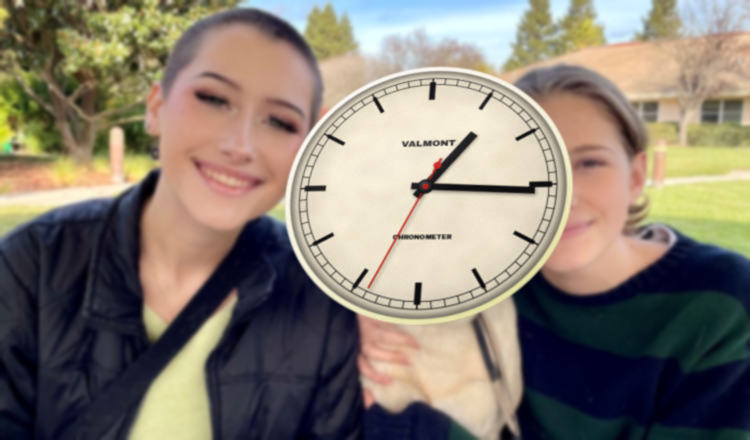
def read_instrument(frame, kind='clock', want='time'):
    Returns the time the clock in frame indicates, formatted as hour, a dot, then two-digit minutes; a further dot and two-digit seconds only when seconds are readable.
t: 1.15.34
